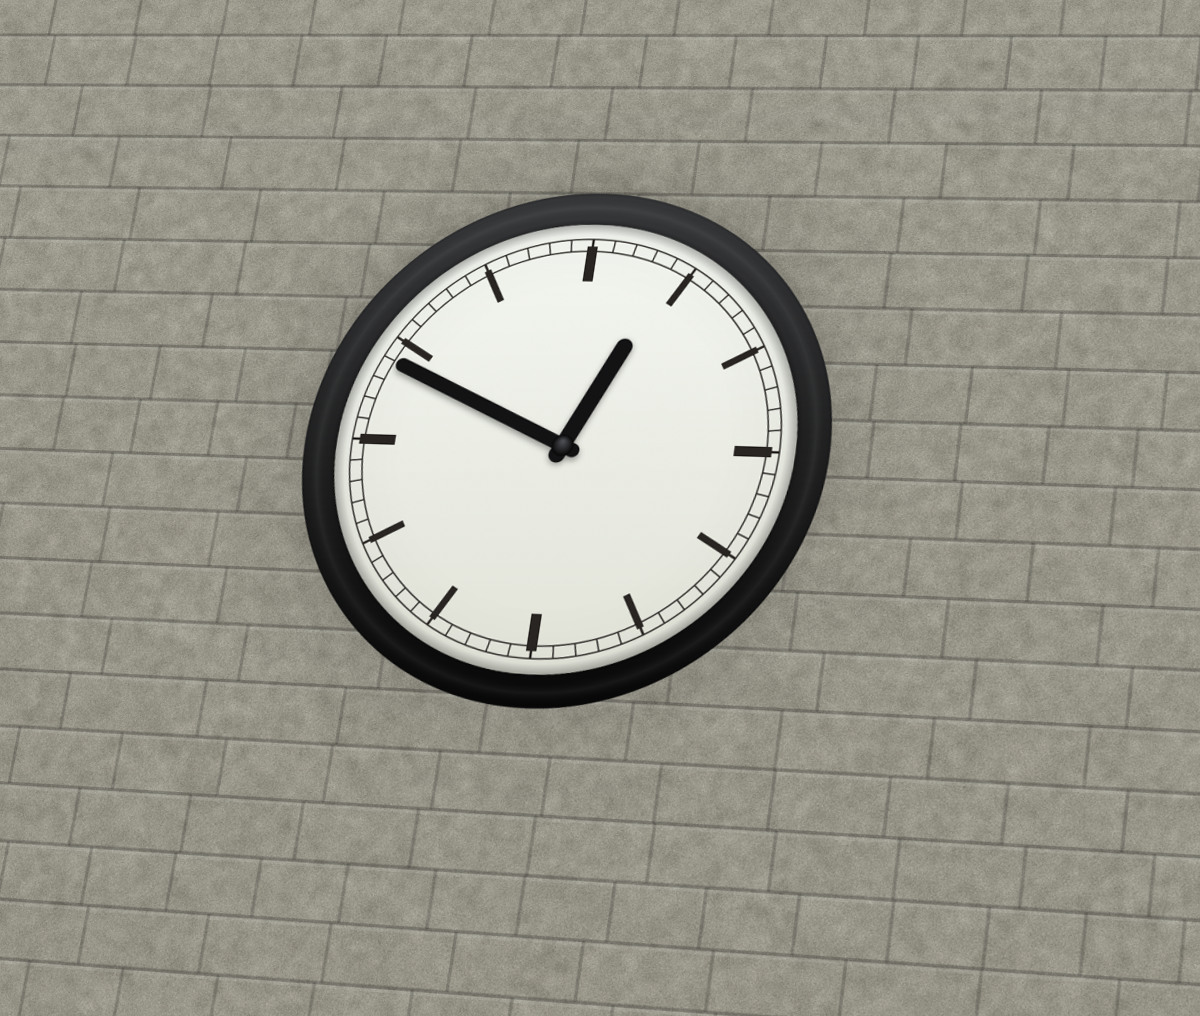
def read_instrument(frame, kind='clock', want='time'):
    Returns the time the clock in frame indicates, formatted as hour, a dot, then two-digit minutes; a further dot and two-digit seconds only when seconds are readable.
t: 12.49
